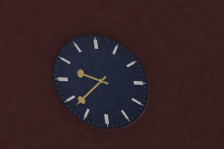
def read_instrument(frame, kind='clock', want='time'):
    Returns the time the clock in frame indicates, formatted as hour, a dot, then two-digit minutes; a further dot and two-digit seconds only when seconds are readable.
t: 9.38
